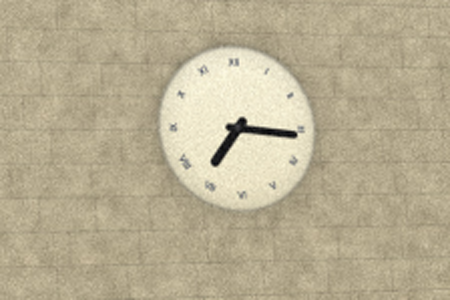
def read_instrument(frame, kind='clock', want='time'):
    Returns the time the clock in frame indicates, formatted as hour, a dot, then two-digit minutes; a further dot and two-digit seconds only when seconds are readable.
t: 7.16
